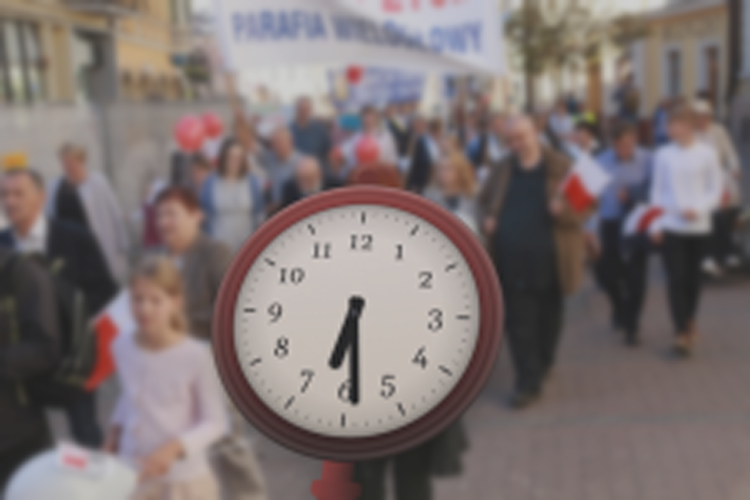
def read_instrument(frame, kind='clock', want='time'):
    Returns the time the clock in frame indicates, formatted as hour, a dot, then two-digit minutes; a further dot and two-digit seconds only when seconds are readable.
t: 6.29
